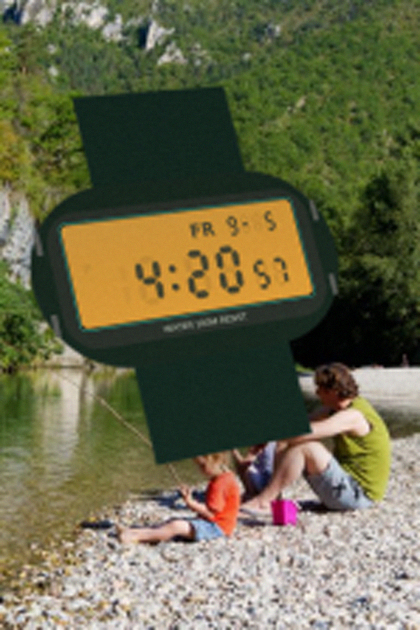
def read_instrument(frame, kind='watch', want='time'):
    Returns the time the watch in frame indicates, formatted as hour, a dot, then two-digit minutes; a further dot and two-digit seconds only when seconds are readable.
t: 4.20.57
